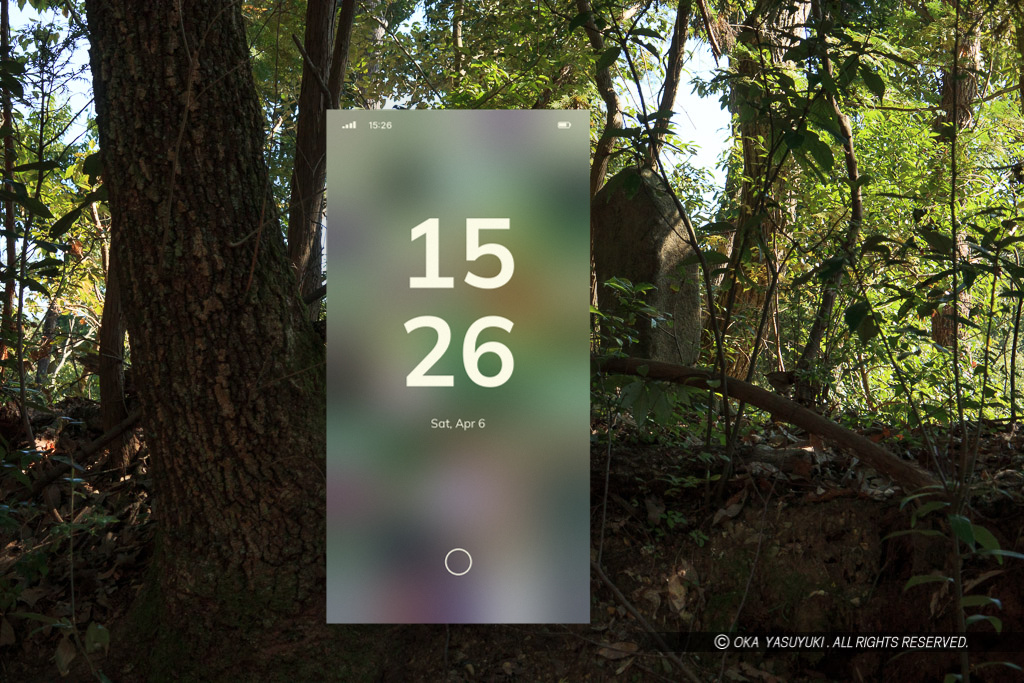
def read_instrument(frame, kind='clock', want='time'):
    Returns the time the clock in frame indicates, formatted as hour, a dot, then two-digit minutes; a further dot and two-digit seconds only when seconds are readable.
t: 15.26
